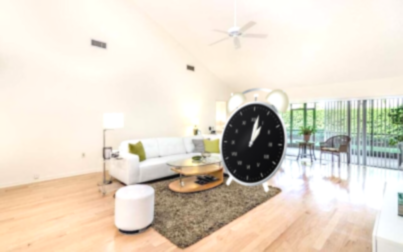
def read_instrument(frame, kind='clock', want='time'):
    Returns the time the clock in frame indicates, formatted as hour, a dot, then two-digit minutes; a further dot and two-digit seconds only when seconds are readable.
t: 1.02
